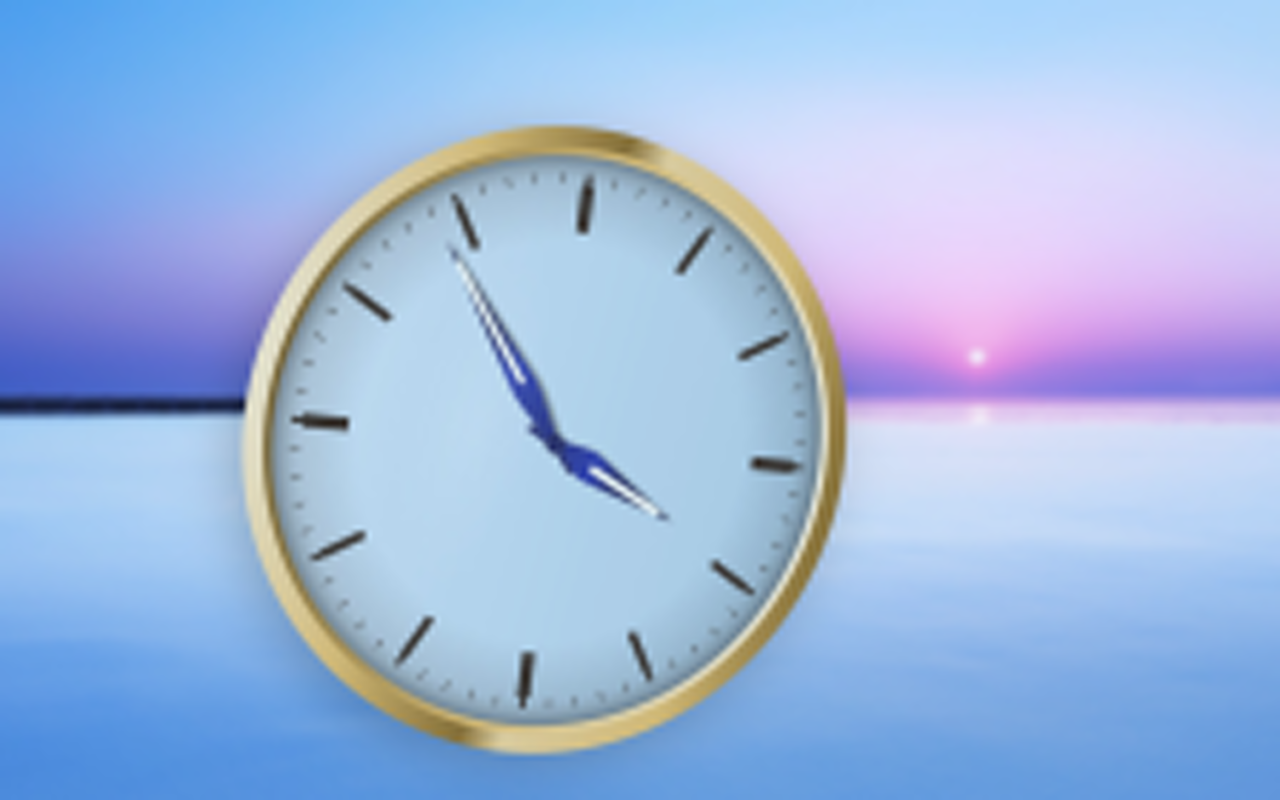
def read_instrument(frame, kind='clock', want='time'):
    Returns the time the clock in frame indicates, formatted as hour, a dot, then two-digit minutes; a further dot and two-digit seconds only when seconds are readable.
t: 3.54
